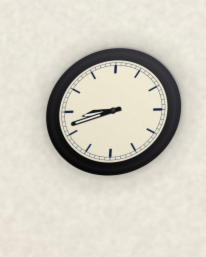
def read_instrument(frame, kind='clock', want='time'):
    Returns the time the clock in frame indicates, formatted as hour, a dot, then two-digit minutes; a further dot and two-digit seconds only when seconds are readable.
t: 8.42
